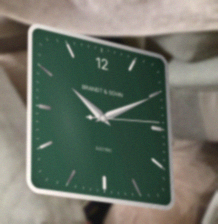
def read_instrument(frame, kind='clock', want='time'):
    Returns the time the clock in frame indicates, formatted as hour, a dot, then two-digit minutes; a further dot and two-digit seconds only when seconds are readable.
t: 10.10.14
